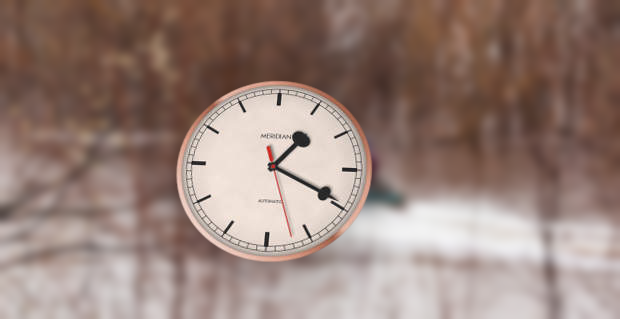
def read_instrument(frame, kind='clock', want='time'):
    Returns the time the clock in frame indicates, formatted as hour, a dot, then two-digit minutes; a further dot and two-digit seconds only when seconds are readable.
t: 1.19.27
